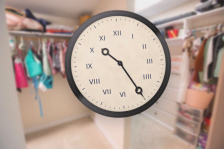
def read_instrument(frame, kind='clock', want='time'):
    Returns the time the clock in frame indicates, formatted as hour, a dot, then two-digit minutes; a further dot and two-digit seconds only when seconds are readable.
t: 10.25
